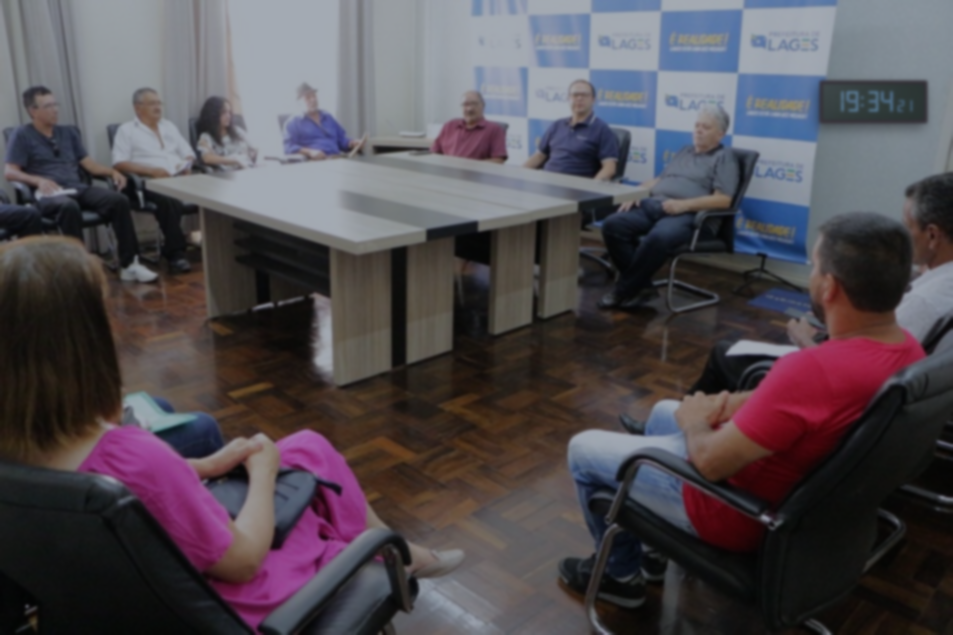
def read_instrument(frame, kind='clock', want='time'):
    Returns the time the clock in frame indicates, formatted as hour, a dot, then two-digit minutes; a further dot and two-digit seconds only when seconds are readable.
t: 19.34
